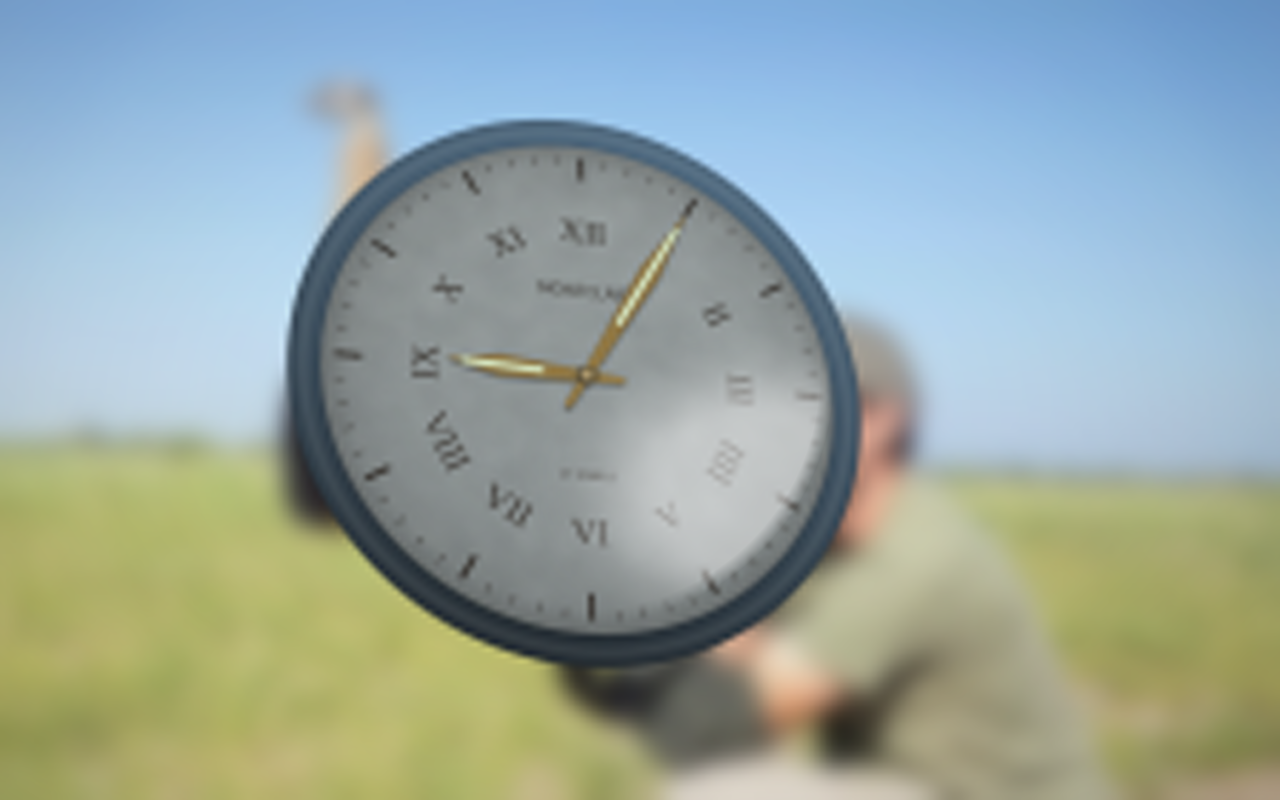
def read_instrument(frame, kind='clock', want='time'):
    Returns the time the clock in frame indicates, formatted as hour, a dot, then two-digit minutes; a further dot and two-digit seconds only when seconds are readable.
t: 9.05
